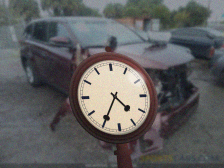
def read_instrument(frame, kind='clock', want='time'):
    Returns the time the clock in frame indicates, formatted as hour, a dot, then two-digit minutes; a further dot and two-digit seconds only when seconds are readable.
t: 4.35
